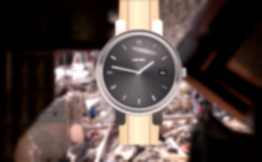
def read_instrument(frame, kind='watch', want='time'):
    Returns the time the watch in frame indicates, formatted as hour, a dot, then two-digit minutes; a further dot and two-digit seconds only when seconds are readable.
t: 1.47
